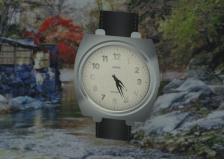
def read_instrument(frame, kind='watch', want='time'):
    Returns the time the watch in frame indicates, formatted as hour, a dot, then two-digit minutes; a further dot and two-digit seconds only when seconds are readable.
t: 4.26
